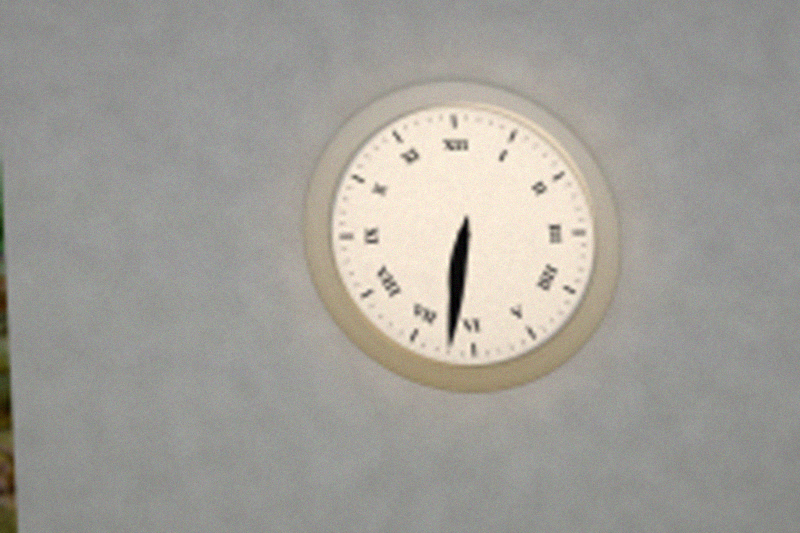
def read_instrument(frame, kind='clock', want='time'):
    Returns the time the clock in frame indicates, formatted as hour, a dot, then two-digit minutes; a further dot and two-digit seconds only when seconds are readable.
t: 6.32
